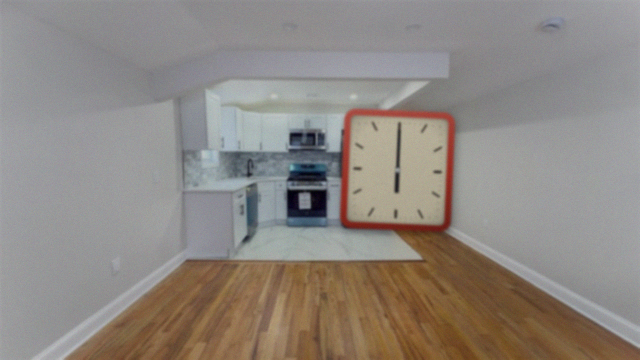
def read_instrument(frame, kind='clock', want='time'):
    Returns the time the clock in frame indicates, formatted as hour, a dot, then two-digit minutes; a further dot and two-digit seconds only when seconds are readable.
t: 6.00
